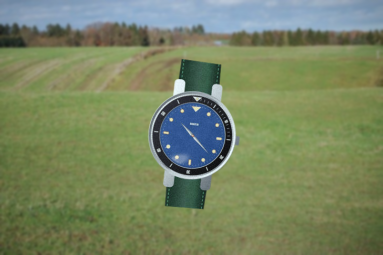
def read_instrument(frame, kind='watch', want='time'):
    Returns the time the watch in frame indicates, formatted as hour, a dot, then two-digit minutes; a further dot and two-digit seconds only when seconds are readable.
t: 10.22
